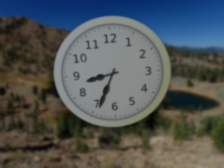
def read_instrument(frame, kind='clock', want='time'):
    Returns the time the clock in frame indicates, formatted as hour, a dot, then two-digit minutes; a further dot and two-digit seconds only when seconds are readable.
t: 8.34
